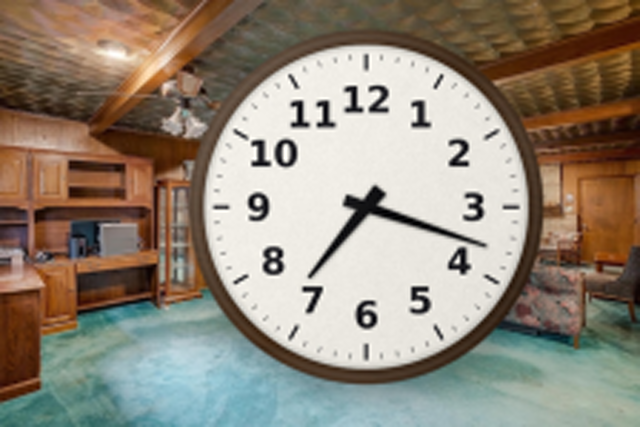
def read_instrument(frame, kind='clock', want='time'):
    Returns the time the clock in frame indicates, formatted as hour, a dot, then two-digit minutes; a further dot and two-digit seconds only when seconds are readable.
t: 7.18
